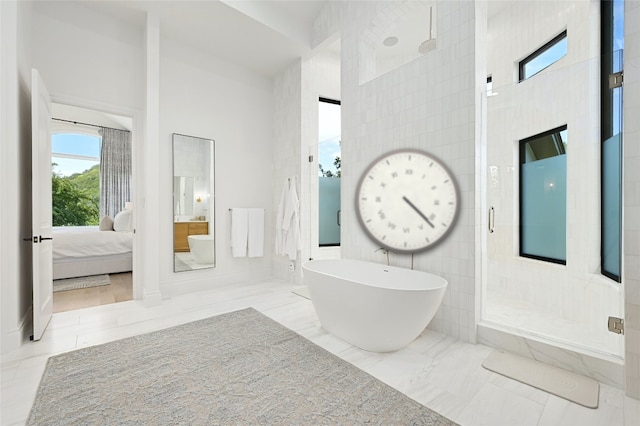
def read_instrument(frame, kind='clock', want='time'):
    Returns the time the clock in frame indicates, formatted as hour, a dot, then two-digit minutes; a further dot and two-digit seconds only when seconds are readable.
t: 4.22
